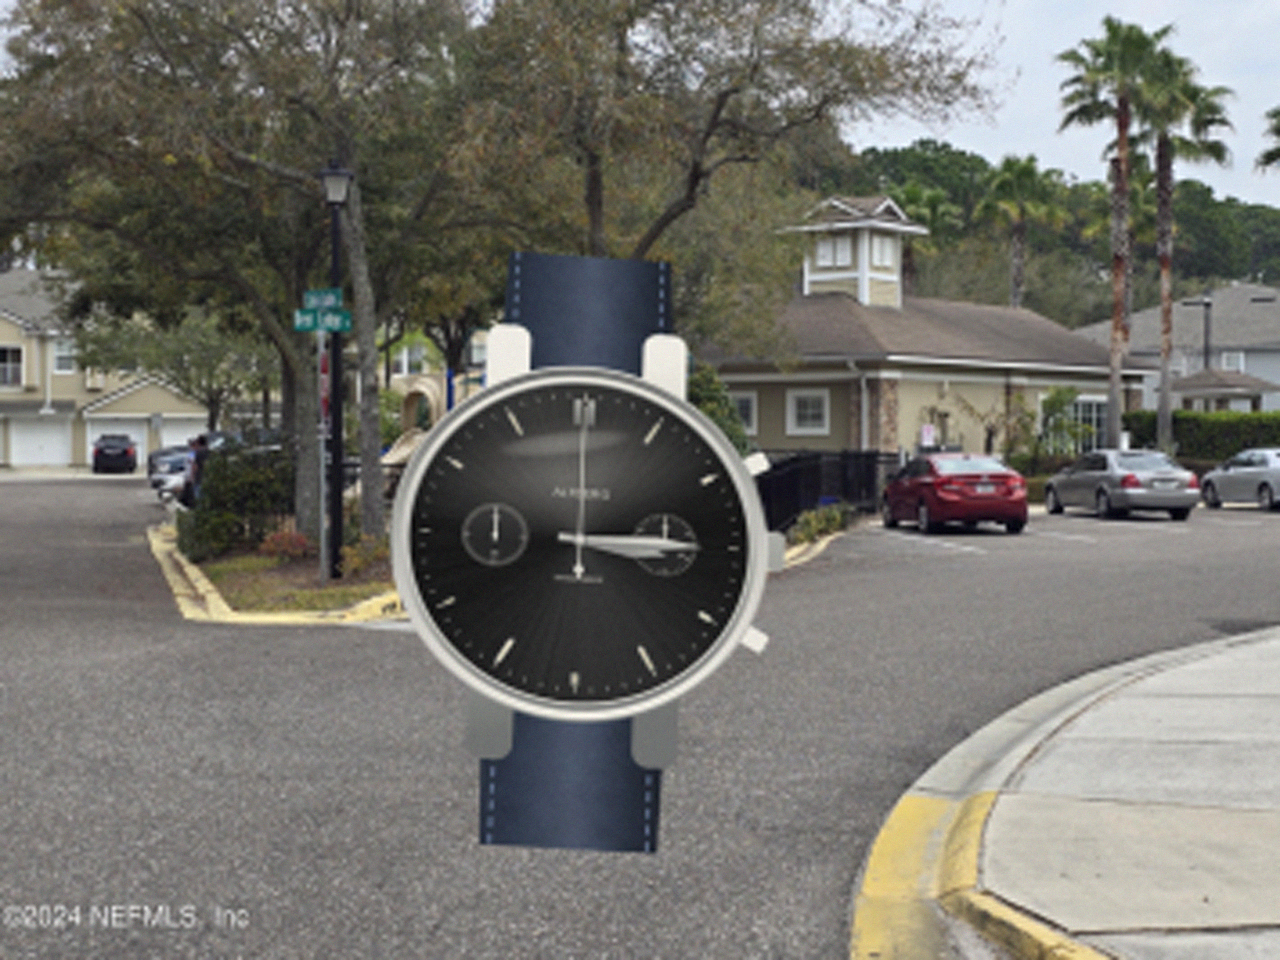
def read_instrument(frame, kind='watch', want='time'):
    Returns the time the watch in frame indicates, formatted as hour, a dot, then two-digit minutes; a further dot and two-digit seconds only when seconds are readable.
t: 3.15
